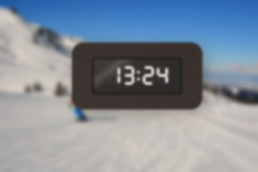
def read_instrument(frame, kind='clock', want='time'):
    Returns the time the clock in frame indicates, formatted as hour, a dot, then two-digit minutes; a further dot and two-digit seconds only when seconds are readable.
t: 13.24
